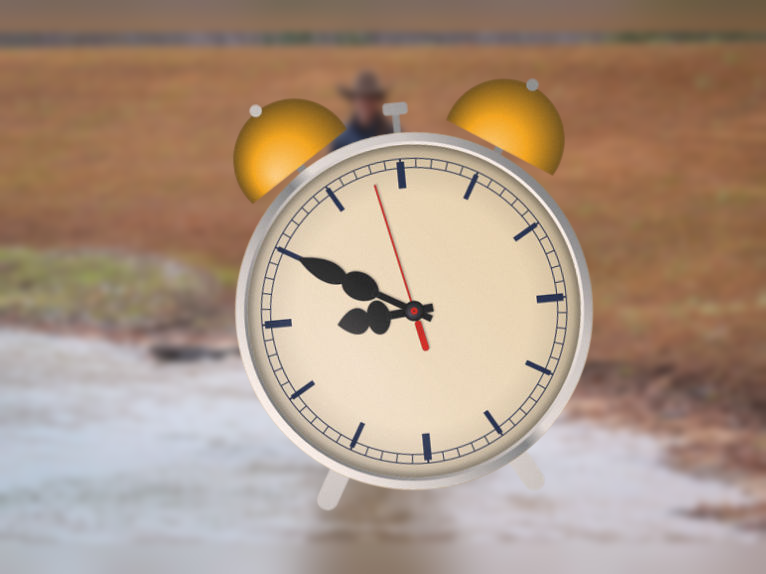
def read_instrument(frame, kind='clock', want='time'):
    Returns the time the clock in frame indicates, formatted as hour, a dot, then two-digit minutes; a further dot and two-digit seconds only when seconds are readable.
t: 8.49.58
